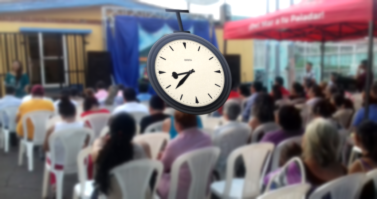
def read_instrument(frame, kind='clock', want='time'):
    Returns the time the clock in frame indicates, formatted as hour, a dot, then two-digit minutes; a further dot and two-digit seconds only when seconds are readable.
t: 8.38
